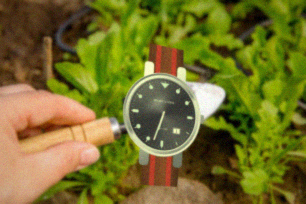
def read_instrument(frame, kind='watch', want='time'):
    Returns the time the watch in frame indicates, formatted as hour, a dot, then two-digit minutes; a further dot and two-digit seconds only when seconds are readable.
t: 6.33
